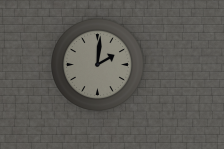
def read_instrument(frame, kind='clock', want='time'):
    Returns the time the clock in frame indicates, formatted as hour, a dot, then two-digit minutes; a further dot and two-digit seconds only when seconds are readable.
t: 2.01
